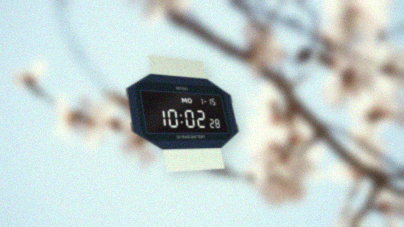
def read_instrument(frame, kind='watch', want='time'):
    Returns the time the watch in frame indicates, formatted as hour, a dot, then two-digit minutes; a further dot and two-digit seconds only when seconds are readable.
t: 10.02
